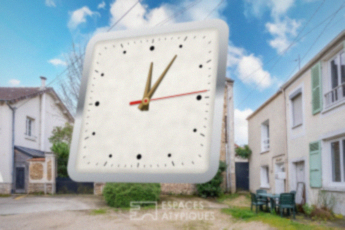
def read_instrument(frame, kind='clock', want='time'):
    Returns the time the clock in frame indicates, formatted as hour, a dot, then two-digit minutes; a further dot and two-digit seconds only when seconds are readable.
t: 12.05.14
